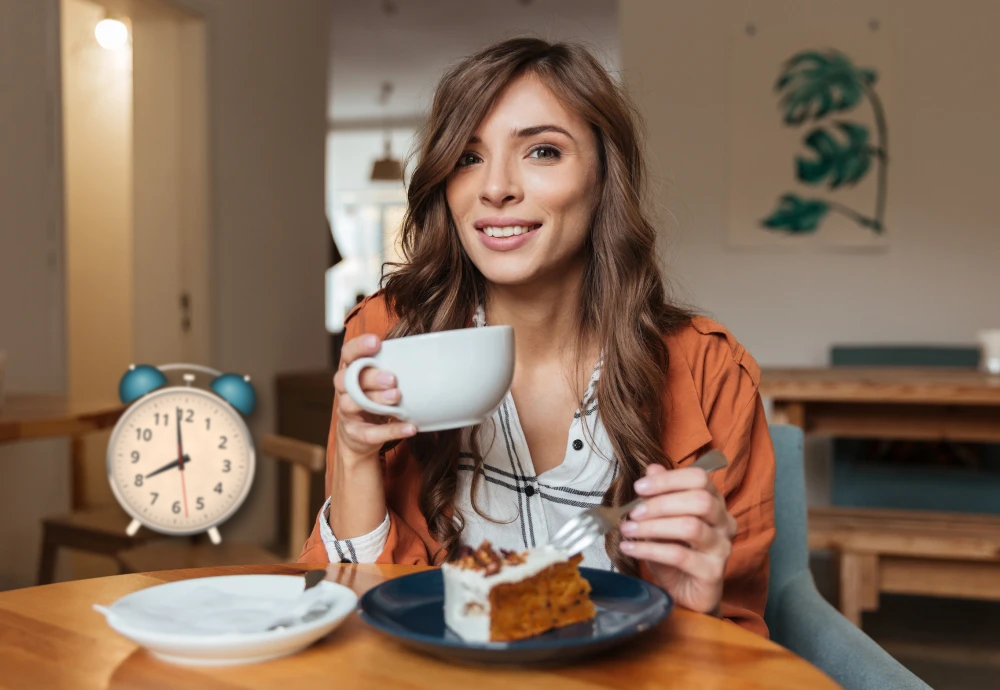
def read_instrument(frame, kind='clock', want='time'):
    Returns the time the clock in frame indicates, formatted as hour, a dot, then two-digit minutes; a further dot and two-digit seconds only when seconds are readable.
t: 7.58.28
